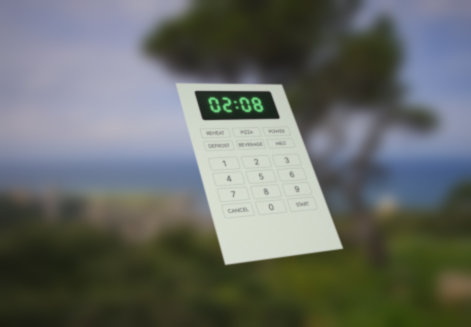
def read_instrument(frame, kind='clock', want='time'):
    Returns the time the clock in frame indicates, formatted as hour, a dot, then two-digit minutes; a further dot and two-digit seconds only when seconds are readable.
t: 2.08
